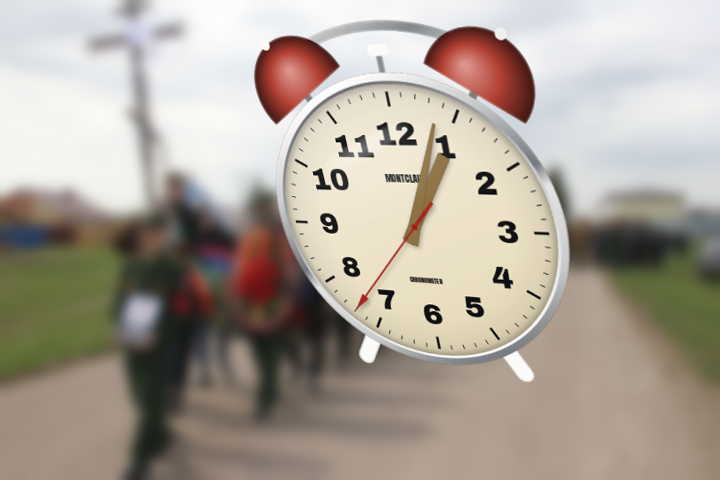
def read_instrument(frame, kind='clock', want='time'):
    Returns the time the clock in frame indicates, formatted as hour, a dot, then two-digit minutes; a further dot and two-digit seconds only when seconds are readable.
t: 1.03.37
